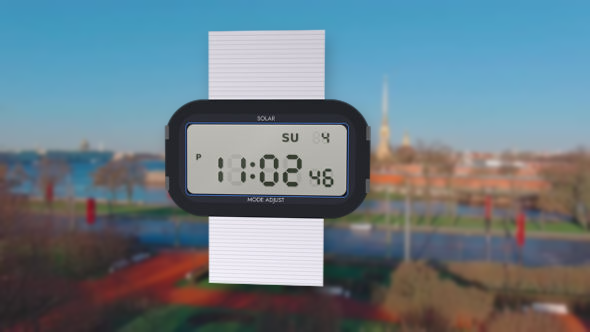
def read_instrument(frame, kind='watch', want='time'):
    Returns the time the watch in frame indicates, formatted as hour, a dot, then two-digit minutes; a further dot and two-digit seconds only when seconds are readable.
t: 11.02.46
